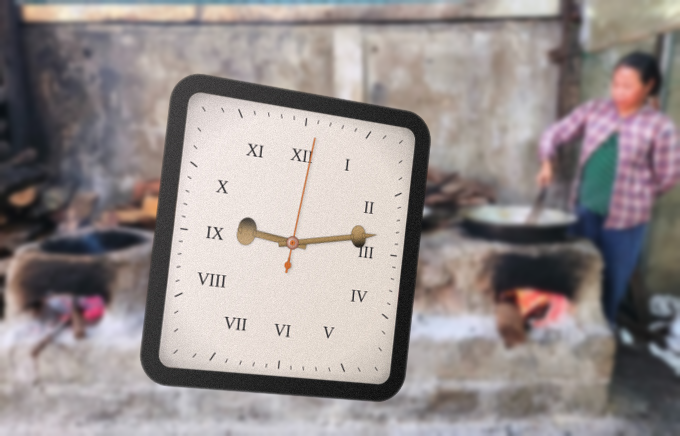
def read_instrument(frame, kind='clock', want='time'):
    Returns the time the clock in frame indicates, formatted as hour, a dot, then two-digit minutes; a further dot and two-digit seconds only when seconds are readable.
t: 9.13.01
